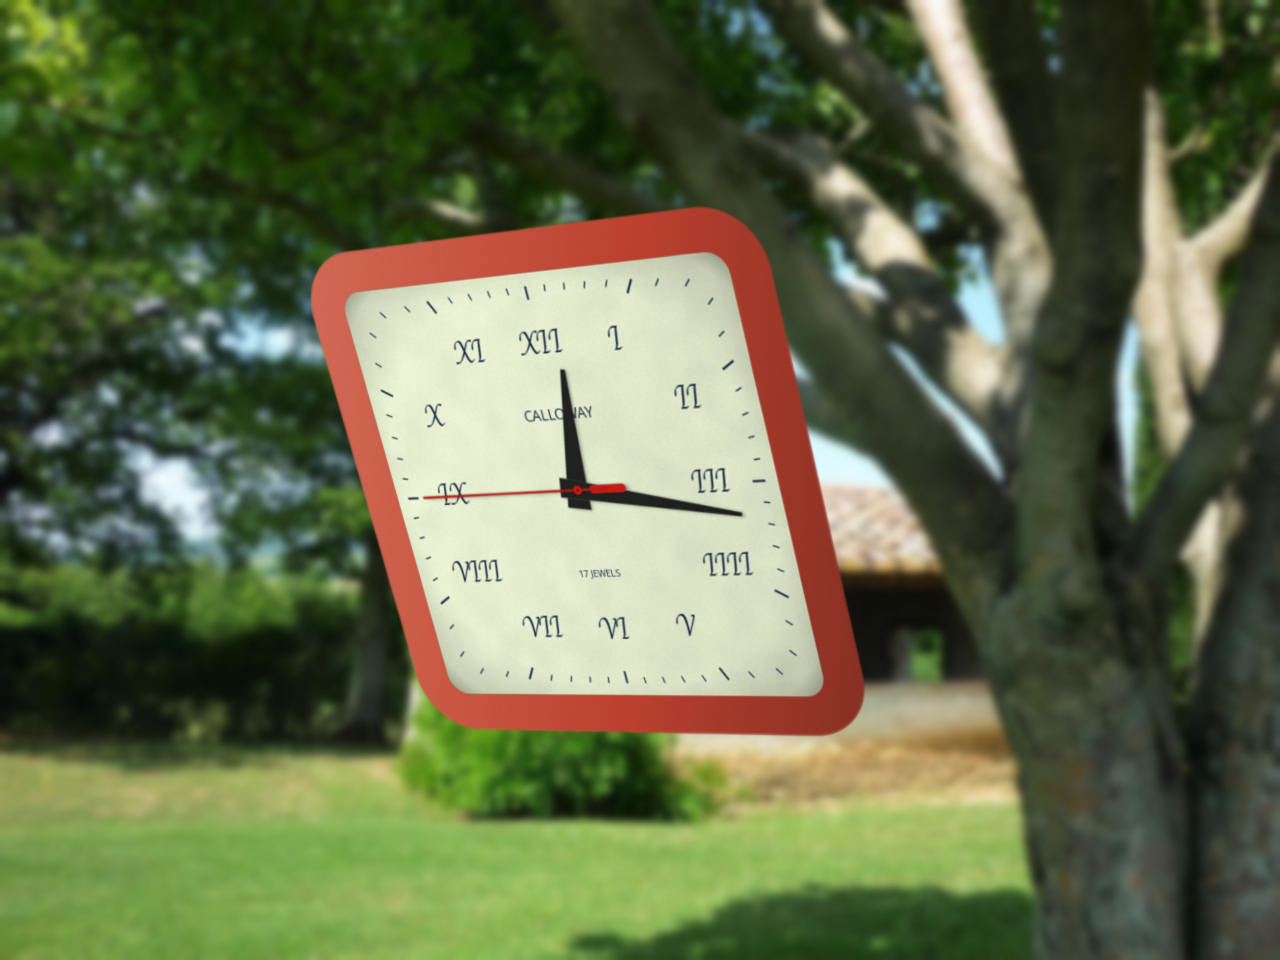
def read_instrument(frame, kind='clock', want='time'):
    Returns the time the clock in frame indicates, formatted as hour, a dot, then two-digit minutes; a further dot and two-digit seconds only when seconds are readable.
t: 12.16.45
